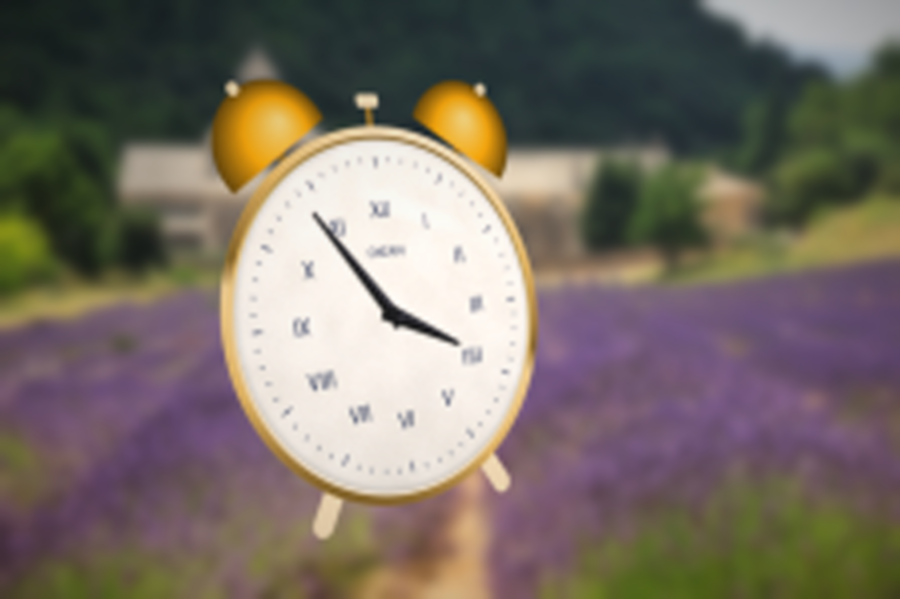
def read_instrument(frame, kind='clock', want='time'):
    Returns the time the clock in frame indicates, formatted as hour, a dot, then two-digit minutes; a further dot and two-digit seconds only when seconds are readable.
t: 3.54
